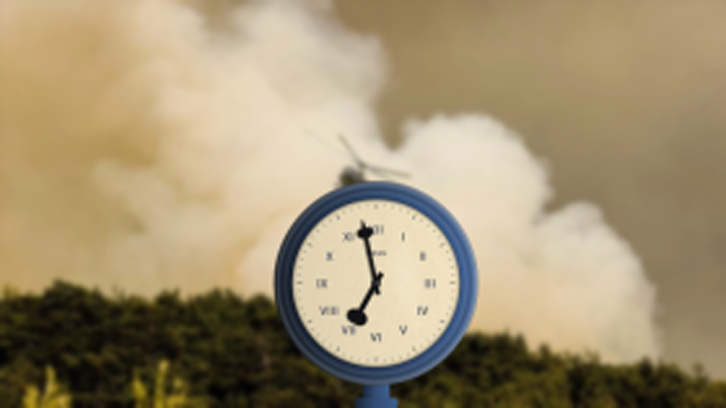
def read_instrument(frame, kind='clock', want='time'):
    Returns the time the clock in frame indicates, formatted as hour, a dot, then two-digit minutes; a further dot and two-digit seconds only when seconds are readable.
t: 6.58
